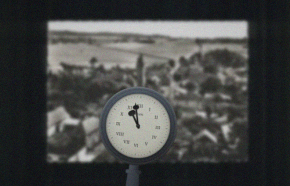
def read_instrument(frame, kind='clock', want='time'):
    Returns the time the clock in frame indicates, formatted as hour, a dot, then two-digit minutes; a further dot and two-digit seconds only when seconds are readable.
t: 10.58
